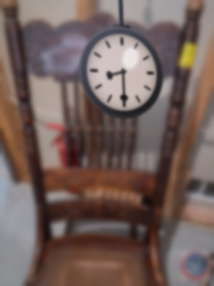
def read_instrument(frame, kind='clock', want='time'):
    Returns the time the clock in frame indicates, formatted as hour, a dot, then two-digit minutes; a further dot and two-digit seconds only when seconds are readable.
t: 8.30
